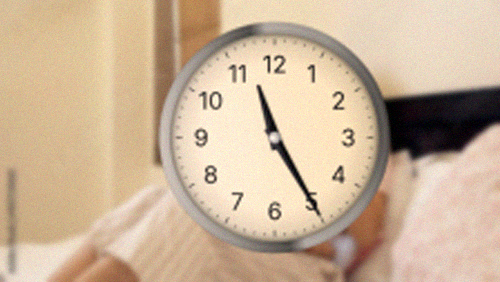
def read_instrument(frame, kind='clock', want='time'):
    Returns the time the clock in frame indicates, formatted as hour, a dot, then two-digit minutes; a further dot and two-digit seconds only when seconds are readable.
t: 11.25
